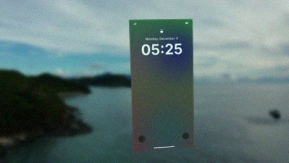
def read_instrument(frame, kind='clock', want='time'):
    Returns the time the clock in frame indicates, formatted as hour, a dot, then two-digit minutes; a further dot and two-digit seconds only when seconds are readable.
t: 5.25
